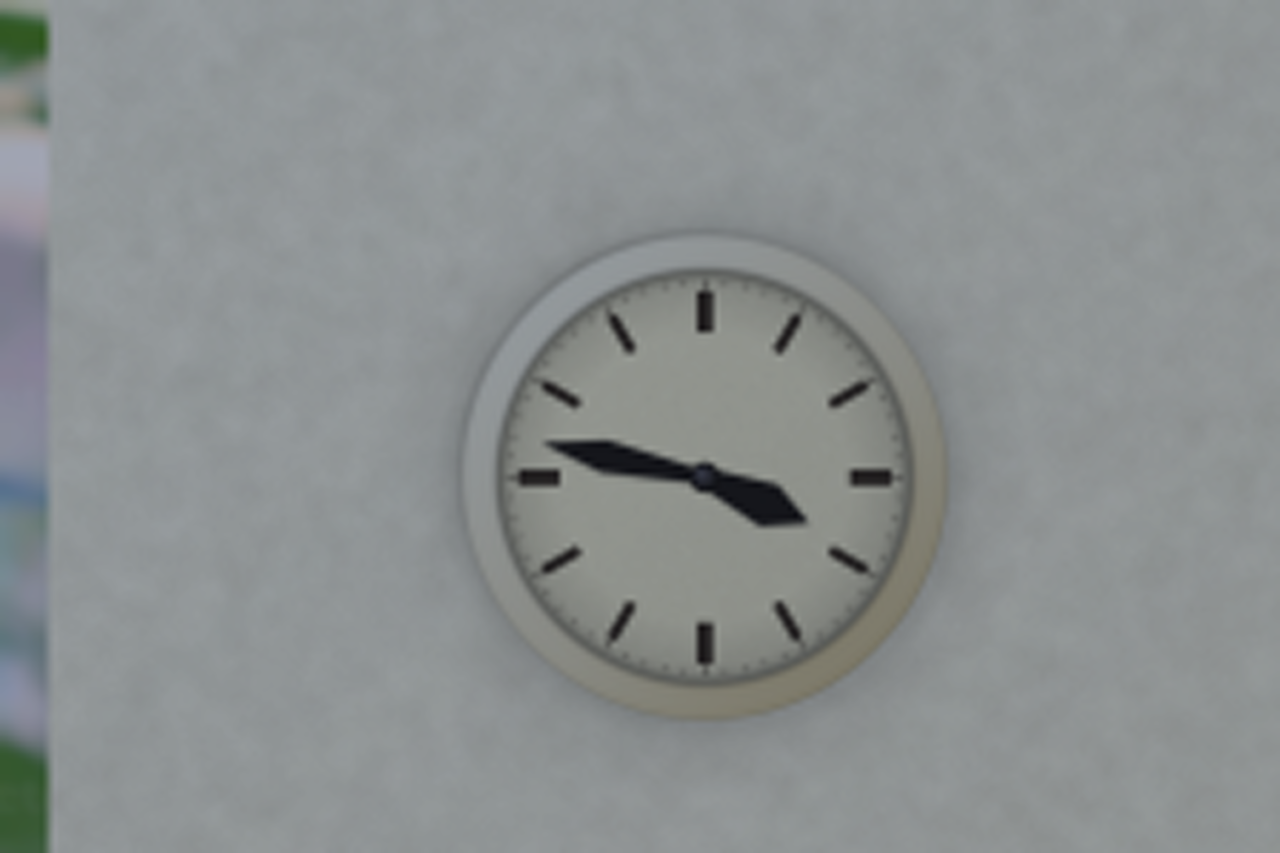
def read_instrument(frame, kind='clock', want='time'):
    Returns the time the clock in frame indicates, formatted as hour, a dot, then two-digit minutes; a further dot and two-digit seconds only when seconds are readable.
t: 3.47
